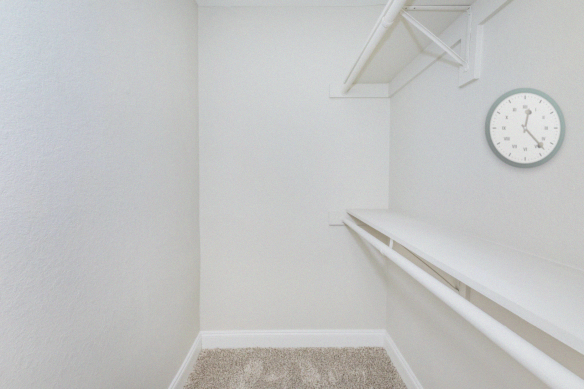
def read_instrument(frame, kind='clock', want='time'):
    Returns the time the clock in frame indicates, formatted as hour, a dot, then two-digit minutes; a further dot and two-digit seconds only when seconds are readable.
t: 12.23
